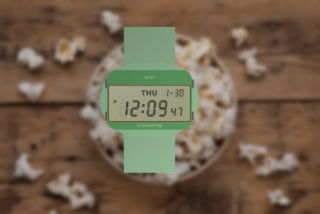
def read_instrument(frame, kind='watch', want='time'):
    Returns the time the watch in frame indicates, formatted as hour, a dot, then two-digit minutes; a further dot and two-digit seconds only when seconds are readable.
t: 12.09.47
